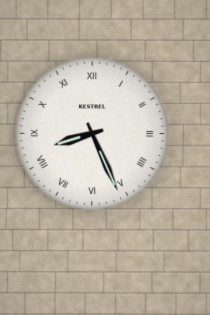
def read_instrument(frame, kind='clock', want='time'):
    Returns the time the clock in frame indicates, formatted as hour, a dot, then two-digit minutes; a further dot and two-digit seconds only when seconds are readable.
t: 8.26
